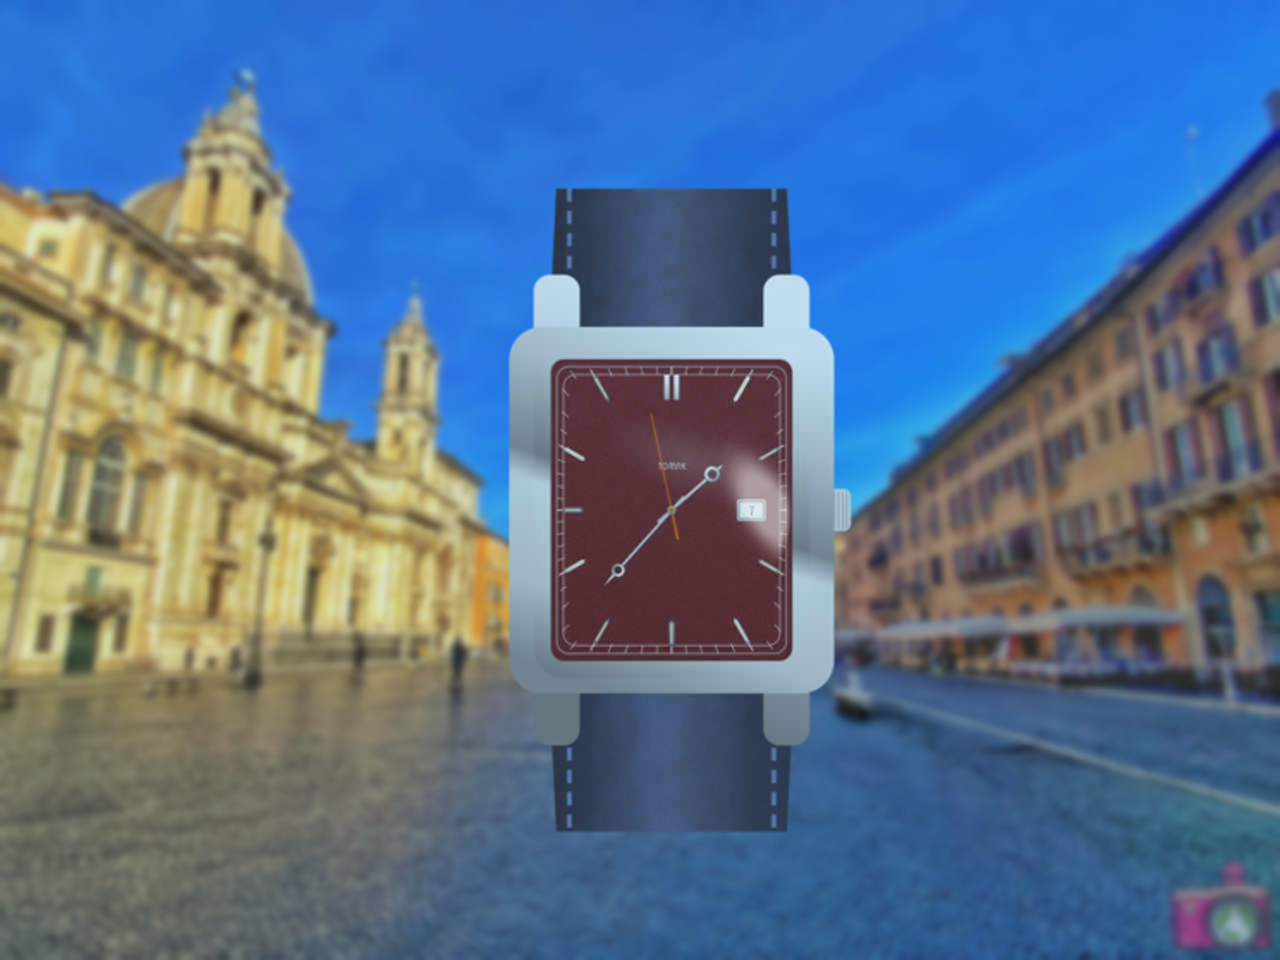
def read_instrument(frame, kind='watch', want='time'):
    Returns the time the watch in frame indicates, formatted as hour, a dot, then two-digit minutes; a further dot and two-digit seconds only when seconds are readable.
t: 1.36.58
